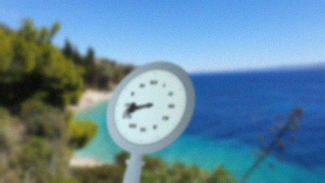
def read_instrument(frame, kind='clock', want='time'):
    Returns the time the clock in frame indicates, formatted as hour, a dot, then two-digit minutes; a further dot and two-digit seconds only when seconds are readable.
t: 8.42
